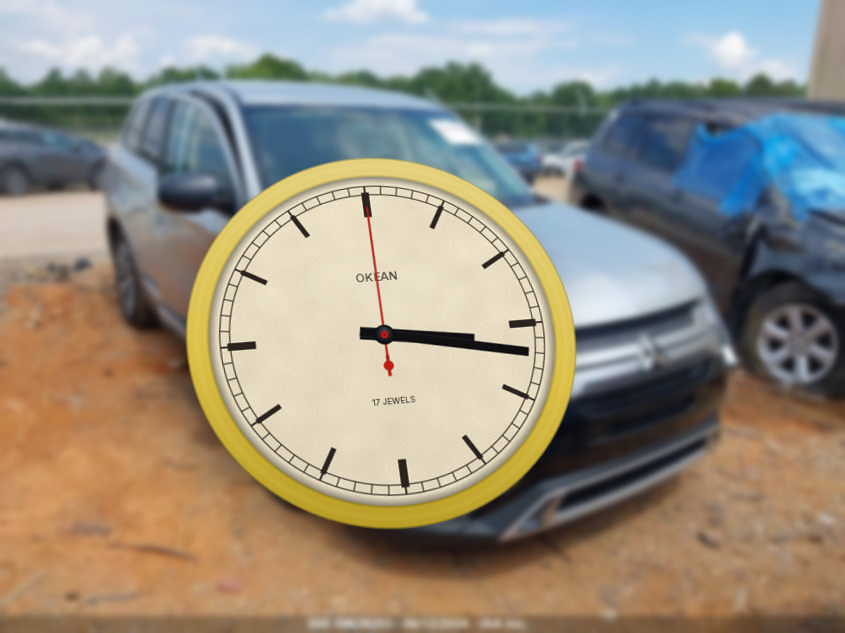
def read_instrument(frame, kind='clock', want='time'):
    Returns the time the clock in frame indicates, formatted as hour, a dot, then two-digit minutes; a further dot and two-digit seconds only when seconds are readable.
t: 3.17.00
